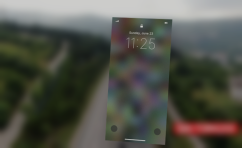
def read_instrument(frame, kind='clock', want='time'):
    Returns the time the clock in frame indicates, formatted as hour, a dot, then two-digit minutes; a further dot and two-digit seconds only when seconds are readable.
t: 11.25
